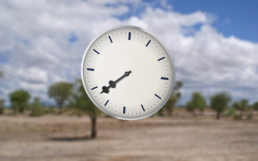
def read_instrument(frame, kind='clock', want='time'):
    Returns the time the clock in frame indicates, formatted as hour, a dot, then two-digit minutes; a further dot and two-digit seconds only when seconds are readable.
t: 7.38
